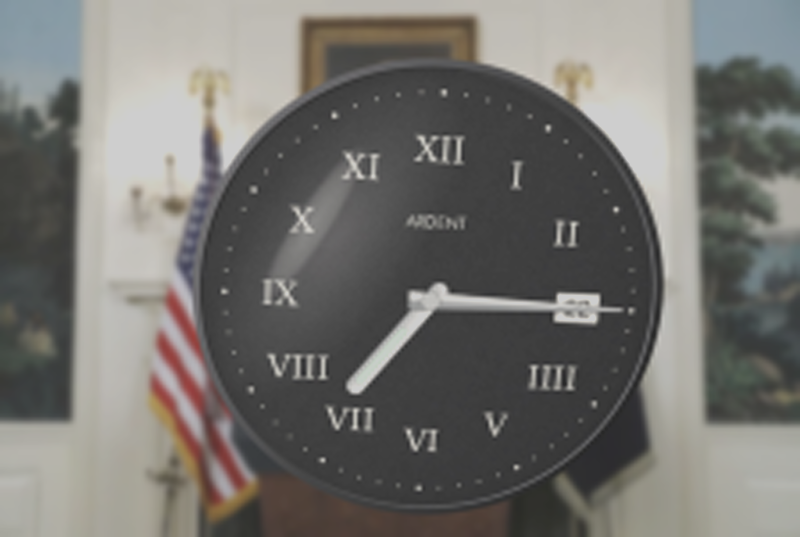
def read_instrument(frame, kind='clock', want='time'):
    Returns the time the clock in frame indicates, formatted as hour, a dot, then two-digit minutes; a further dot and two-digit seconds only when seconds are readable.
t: 7.15
